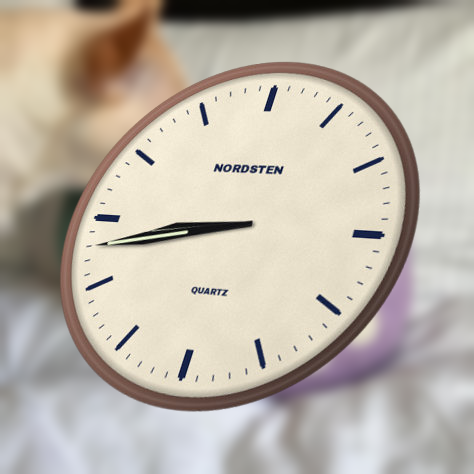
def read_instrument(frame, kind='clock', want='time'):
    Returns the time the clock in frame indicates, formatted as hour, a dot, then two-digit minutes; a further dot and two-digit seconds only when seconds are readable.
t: 8.43
